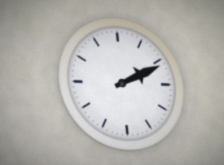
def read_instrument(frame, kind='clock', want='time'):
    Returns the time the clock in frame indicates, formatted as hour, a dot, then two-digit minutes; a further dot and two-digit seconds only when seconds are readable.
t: 2.11
